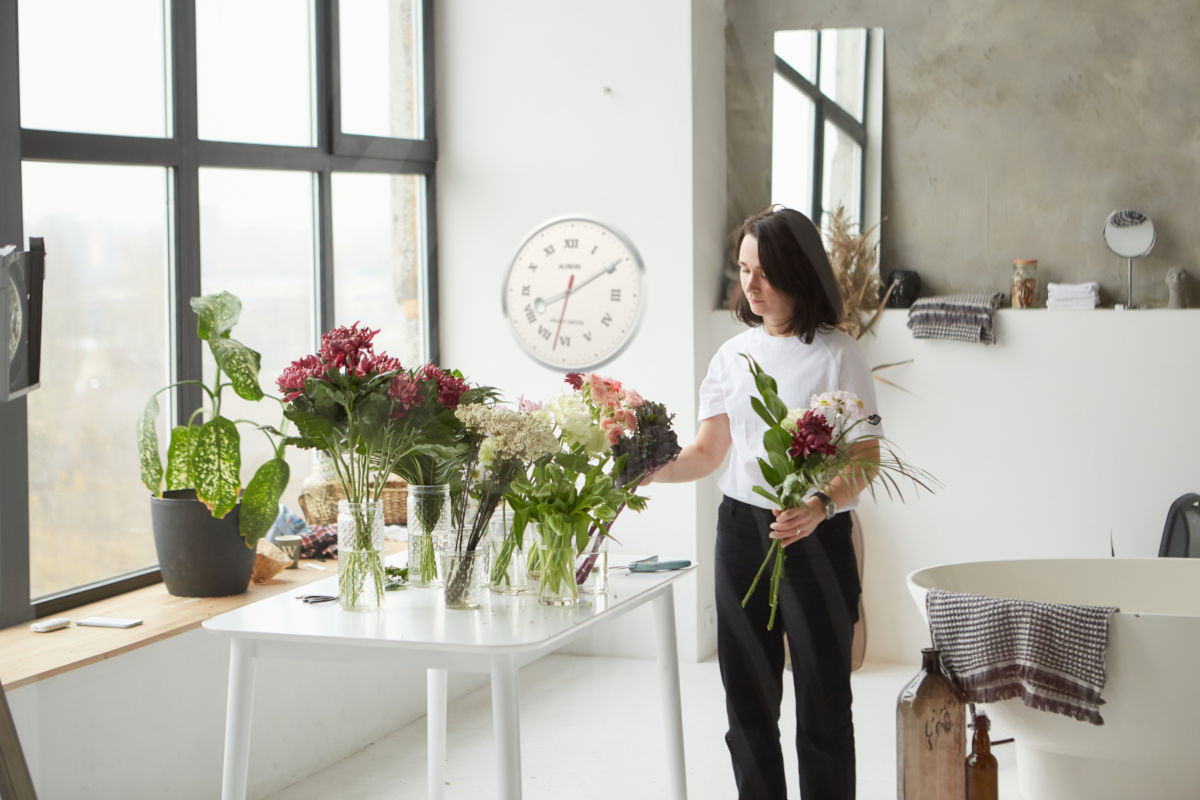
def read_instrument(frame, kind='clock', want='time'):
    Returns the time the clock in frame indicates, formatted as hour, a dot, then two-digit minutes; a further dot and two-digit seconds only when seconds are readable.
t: 8.09.32
